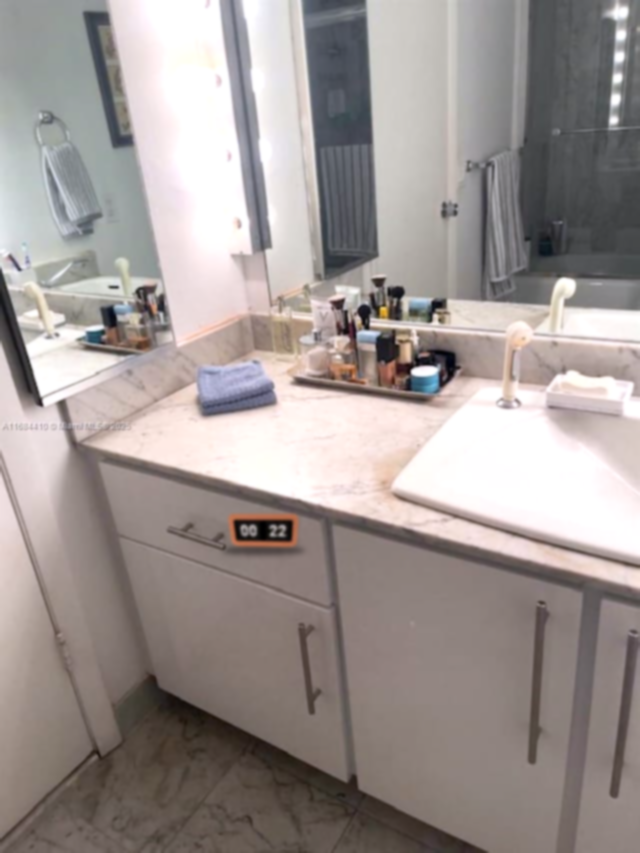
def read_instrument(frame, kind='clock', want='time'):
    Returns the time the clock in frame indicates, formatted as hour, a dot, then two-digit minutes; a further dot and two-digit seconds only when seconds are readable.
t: 0.22
